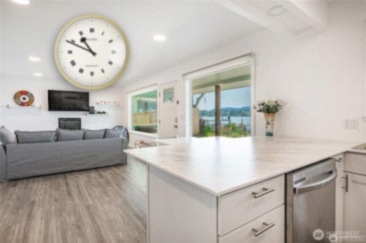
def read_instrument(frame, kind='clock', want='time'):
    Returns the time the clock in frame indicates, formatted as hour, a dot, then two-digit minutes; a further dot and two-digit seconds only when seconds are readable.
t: 10.49
